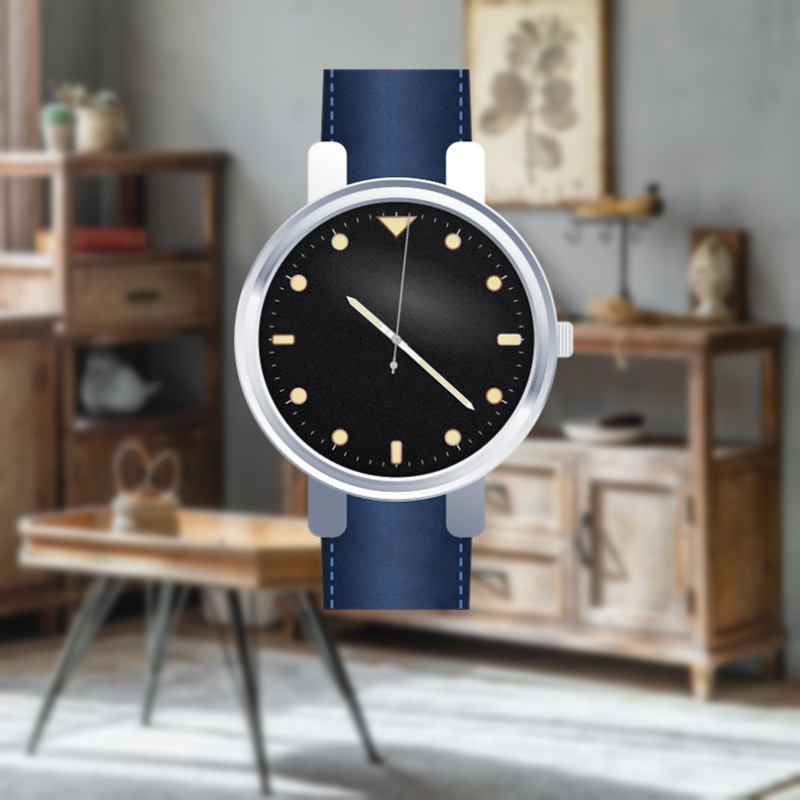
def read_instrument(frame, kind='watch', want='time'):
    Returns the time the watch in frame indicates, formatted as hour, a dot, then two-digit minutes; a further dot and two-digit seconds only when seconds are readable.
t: 10.22.01
